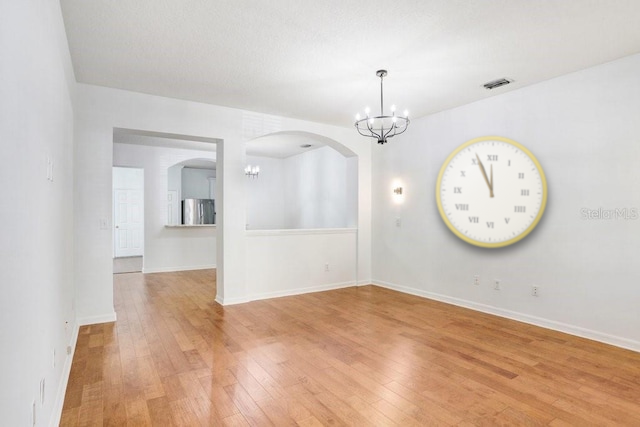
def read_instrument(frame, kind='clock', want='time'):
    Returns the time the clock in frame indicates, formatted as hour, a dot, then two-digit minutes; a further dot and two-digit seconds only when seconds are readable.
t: 11.56
